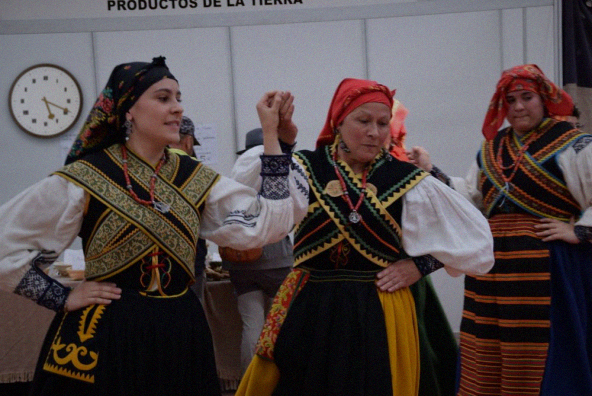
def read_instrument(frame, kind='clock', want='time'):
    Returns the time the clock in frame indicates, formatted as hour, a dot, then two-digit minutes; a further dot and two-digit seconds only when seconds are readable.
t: 5.19
